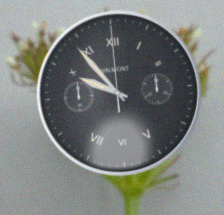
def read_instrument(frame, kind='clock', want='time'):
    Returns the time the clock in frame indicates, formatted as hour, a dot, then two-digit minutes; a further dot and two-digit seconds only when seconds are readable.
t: 9.54
